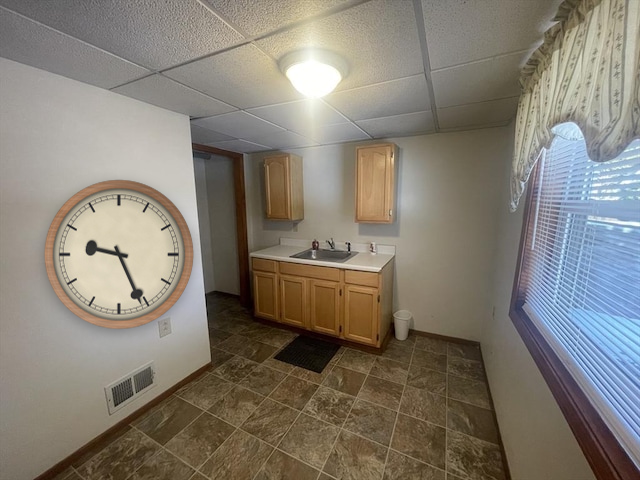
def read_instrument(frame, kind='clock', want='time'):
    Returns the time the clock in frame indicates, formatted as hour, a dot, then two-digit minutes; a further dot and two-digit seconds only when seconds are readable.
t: 9.26
